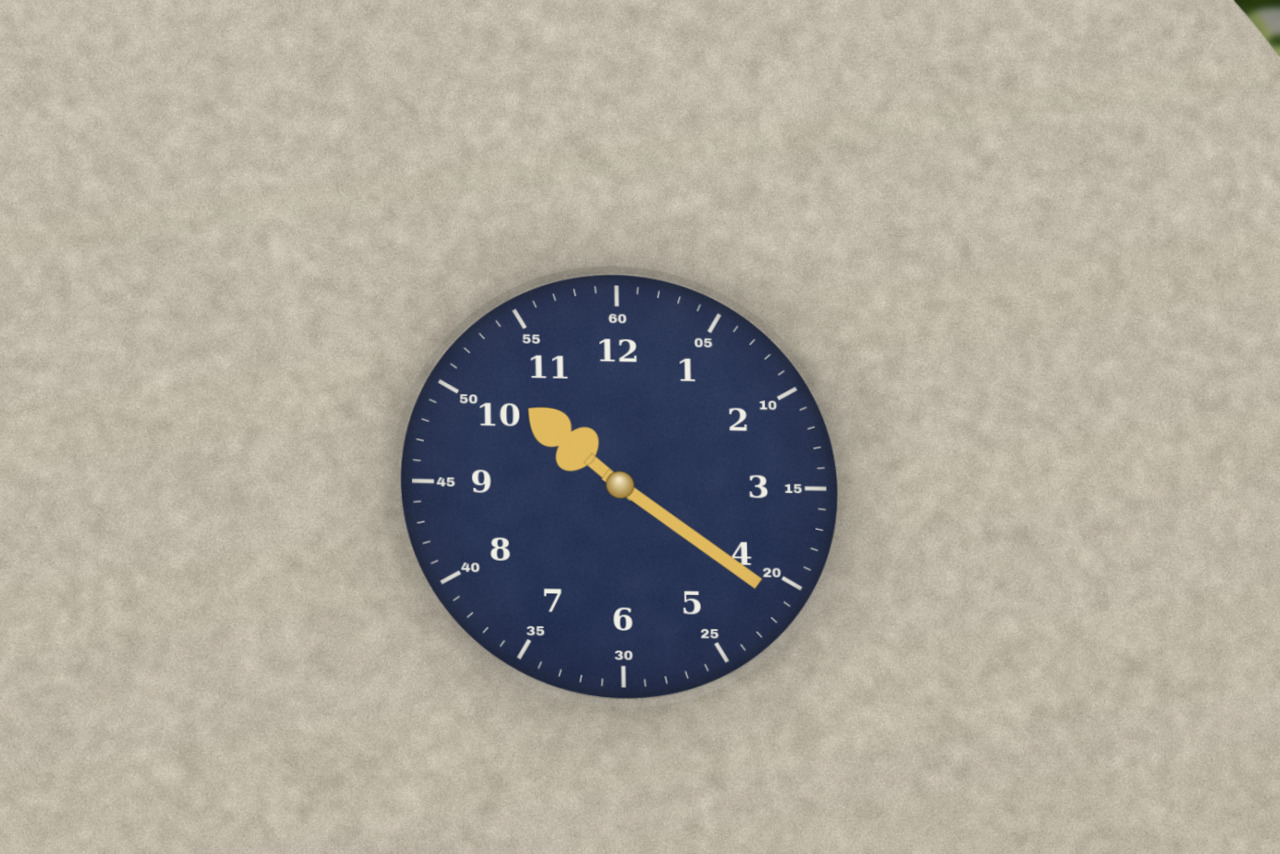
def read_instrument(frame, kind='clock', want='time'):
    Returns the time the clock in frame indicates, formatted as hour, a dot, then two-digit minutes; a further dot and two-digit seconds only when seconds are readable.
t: 10.21
